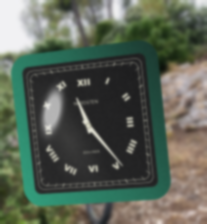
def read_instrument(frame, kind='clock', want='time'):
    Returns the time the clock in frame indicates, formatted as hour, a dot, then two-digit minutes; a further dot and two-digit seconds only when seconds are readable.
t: 11.24
